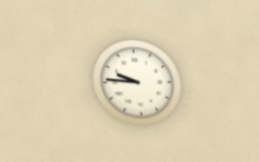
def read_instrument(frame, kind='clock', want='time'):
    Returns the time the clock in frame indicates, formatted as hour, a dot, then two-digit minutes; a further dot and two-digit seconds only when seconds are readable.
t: 9.46
